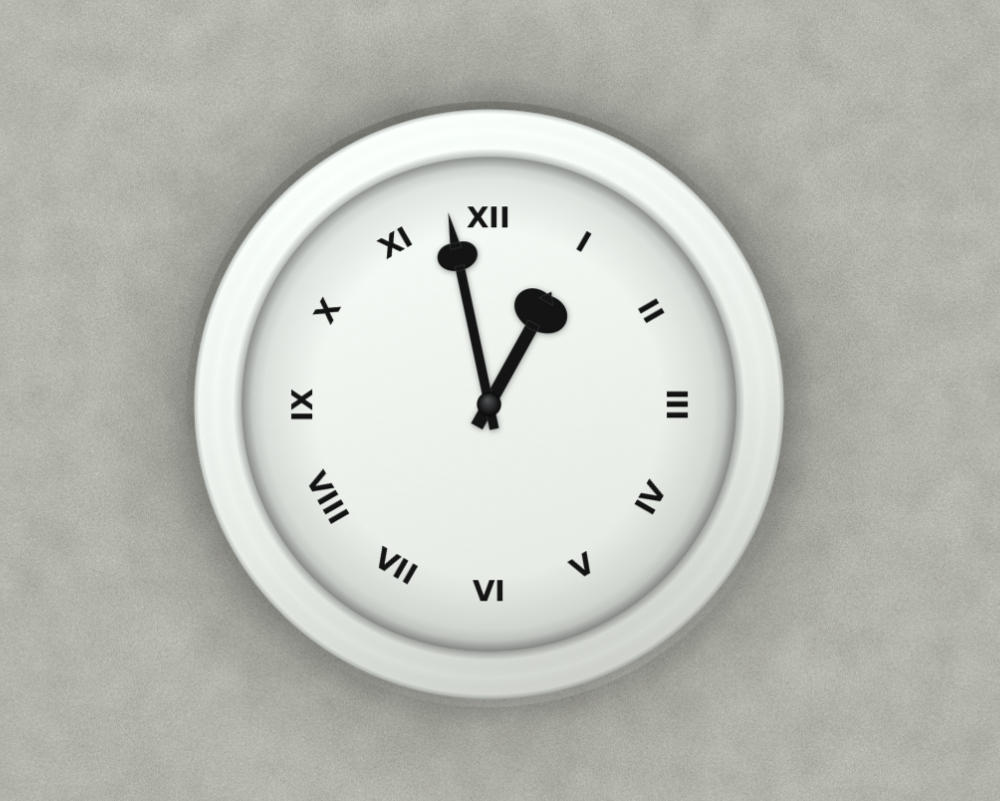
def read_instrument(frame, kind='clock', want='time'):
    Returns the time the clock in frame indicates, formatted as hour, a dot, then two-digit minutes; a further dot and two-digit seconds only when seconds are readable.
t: 12.58
